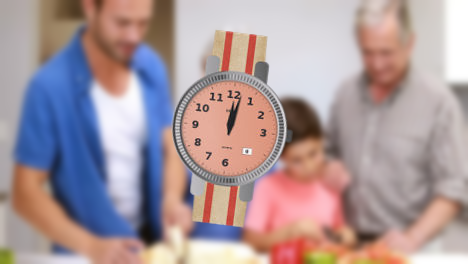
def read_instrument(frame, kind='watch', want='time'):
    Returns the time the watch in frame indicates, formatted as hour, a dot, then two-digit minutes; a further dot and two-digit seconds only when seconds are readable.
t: 12.02
